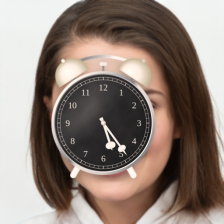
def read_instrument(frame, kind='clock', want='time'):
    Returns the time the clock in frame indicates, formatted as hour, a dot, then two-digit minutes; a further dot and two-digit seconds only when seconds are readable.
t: 5.24
